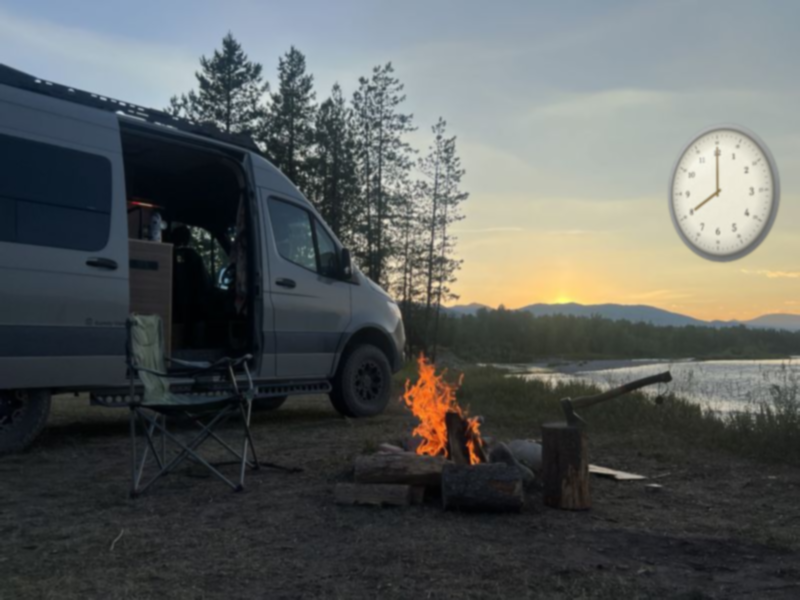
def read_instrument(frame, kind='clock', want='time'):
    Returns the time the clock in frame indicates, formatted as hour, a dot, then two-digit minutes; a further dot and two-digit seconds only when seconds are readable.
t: 8.00
